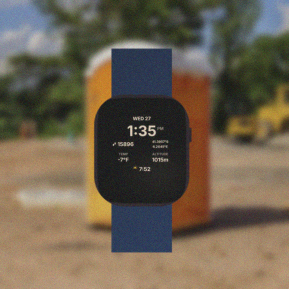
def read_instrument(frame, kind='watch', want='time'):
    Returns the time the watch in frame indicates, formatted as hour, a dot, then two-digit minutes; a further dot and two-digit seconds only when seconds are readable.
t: 1.35
